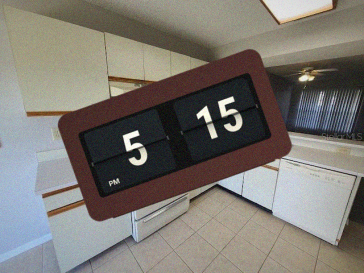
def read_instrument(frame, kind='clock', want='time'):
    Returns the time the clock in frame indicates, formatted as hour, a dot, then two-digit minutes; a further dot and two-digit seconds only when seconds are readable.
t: 5.15
